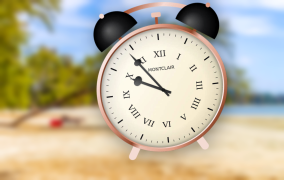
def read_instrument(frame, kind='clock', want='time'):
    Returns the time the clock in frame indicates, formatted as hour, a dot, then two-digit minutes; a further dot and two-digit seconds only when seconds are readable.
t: 9.54
